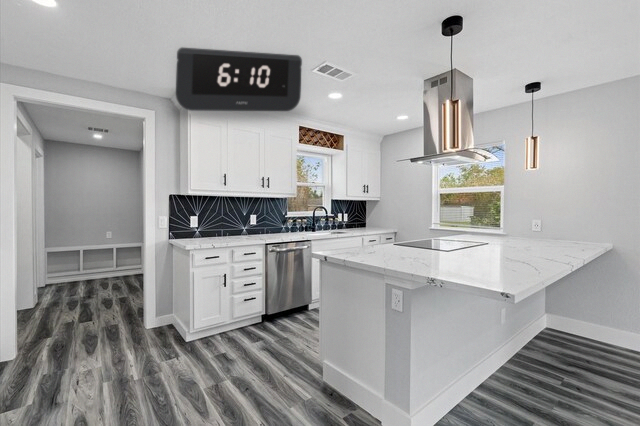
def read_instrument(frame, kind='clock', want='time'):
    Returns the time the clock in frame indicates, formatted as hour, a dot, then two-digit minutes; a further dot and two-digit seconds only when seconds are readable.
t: 6.10
